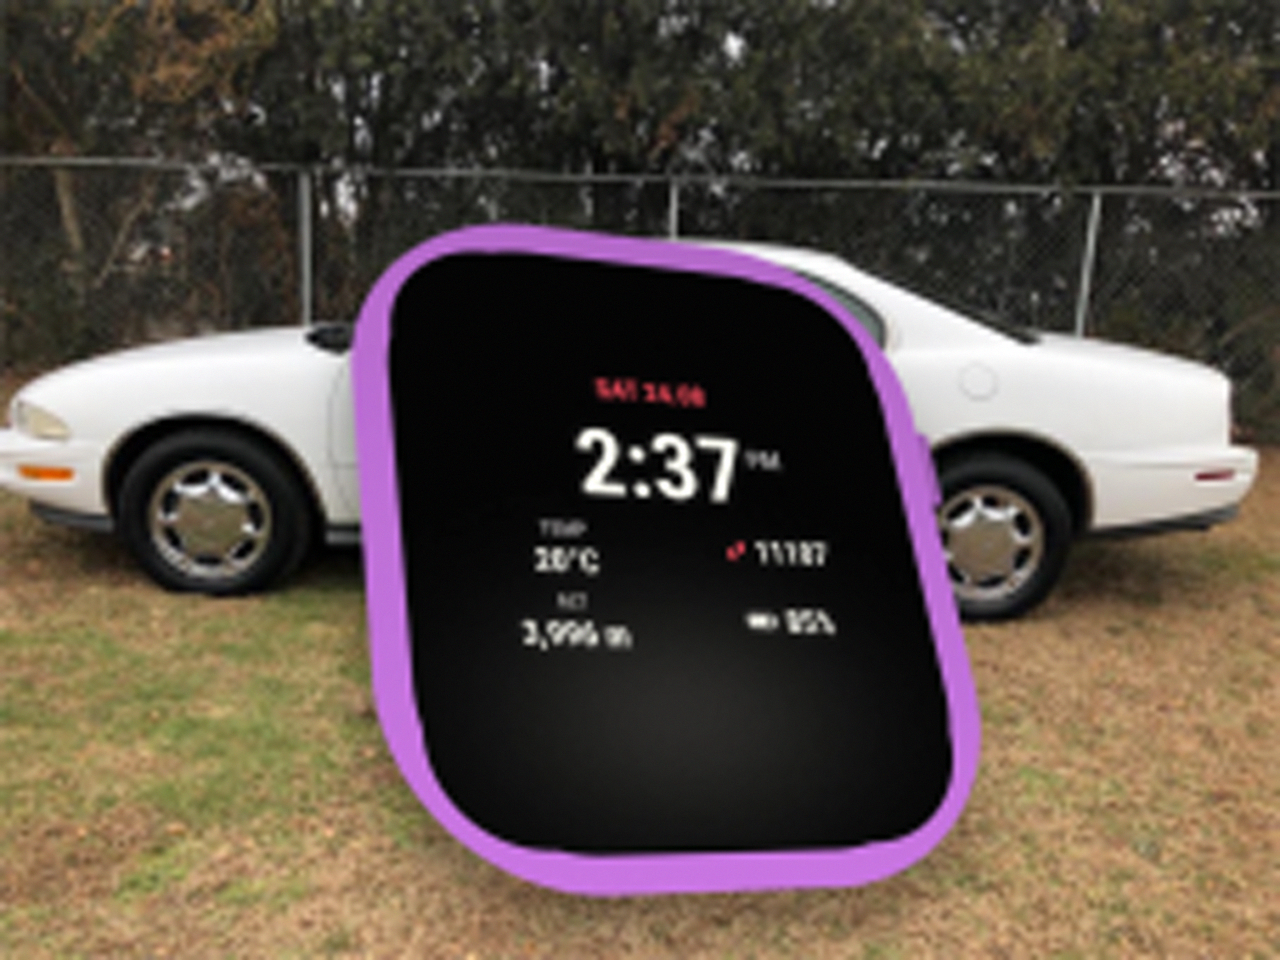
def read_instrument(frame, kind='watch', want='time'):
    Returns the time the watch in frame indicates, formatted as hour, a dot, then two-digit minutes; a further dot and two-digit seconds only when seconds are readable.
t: 2.37
